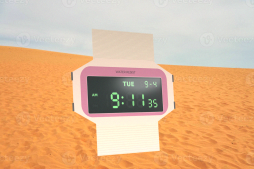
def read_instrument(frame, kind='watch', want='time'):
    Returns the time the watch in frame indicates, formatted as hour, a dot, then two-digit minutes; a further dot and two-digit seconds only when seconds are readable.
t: 9.11.35
